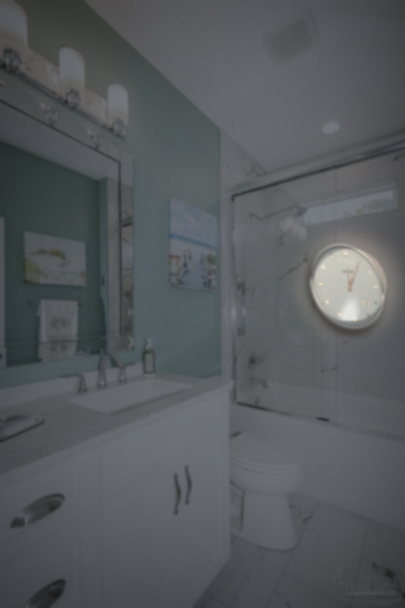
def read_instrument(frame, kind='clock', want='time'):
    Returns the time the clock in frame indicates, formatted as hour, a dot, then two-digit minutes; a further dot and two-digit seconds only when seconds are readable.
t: 12.05
